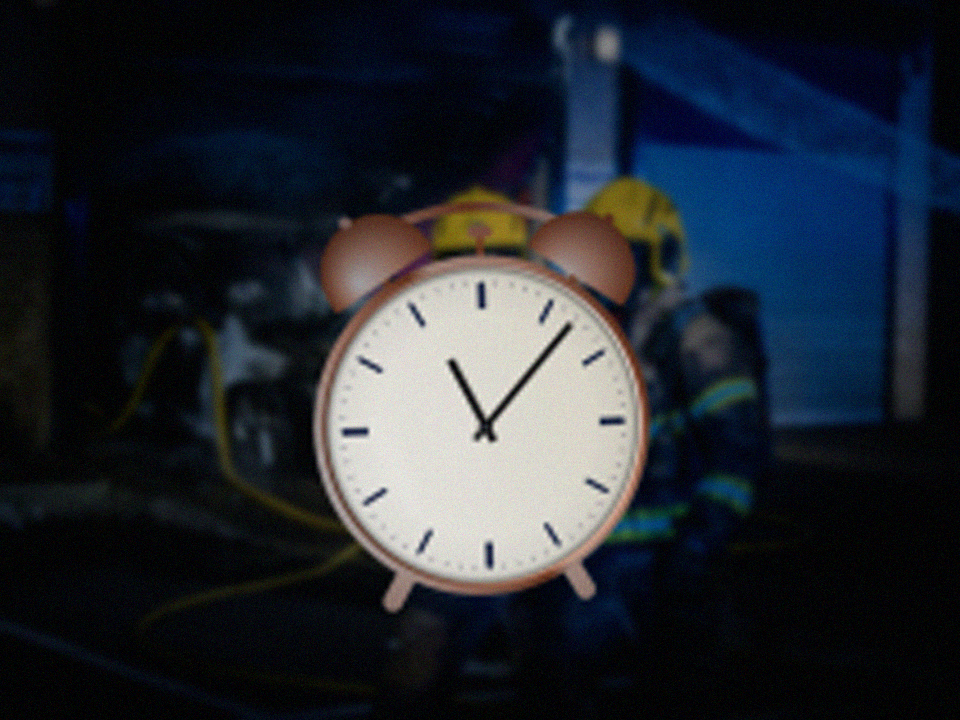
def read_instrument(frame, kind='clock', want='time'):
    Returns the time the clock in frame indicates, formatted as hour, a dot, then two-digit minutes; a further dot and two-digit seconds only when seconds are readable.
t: 11.07
